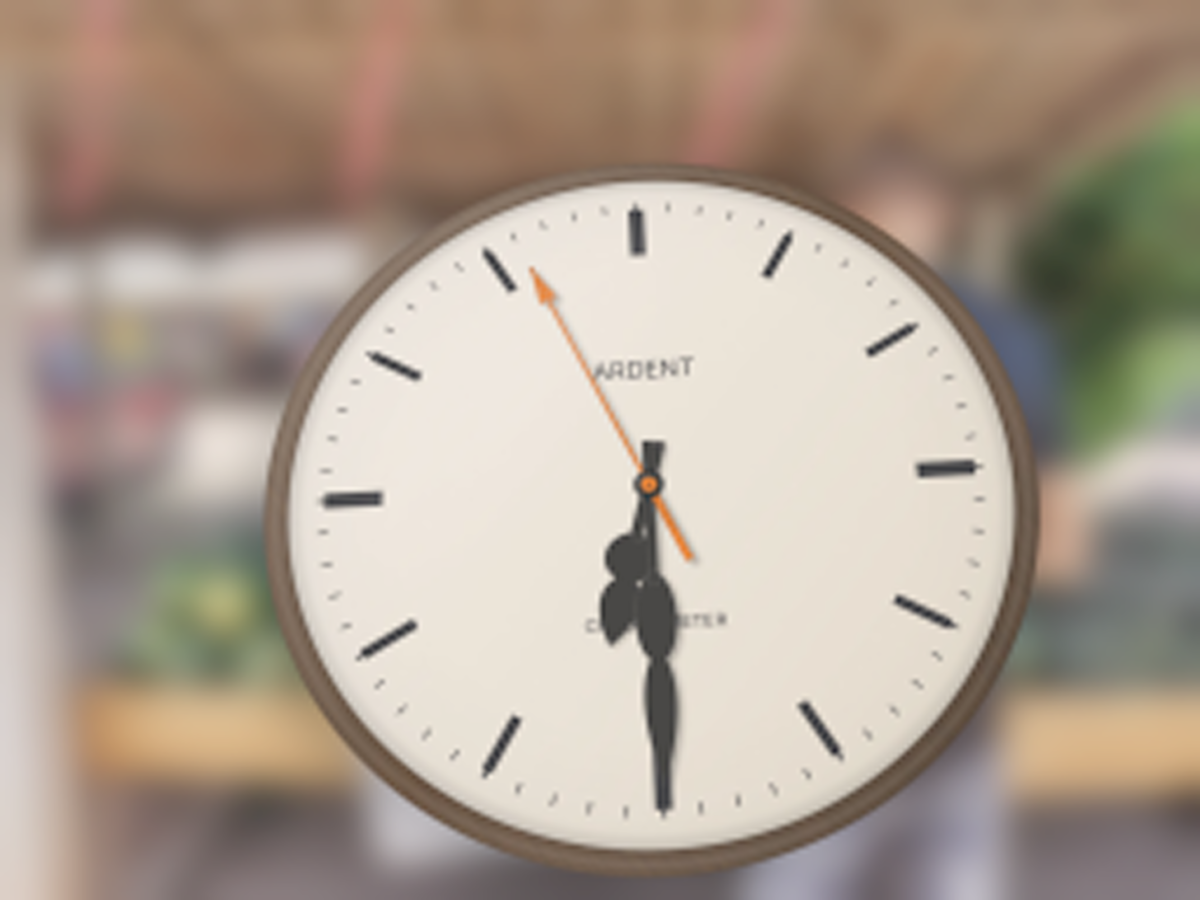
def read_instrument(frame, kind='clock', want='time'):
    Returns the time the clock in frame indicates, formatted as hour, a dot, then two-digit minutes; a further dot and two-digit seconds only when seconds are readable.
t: 6.29.56
